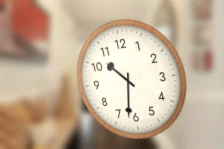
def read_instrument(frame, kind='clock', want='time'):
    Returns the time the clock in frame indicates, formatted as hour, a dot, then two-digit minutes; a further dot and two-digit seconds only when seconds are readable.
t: 10.32
